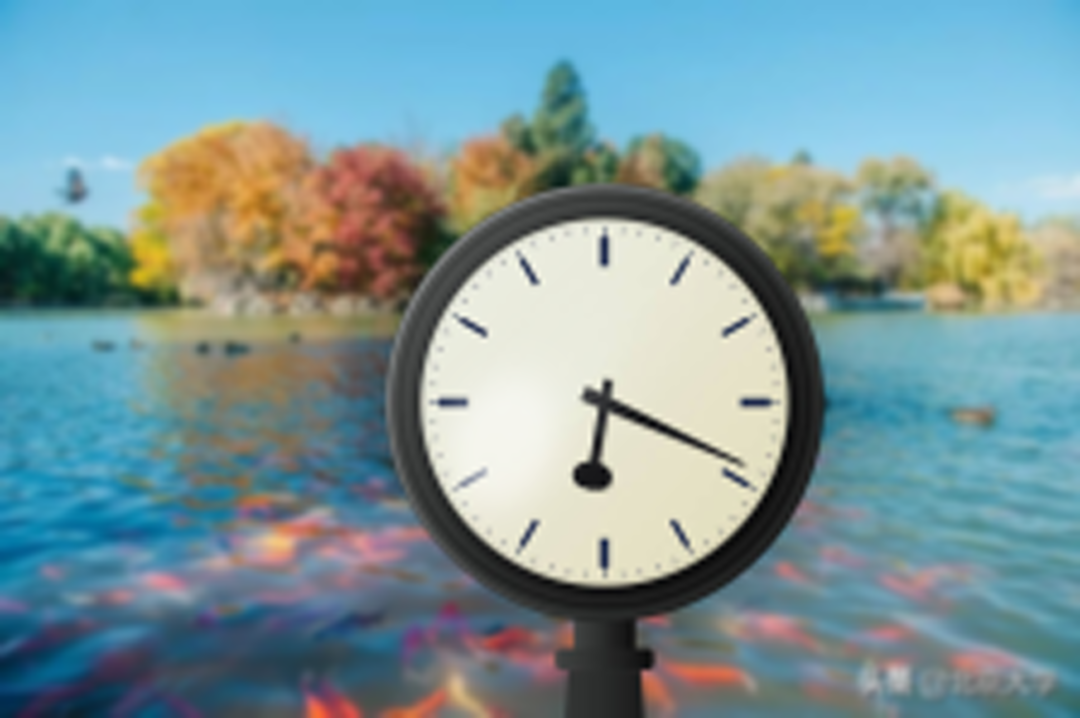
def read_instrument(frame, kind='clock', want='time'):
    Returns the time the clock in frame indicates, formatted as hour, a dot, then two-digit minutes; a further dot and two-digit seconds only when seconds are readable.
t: 6.19
